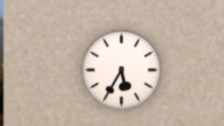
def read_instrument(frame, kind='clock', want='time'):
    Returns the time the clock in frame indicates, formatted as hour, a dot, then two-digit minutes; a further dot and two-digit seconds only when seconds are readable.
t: 5.35
